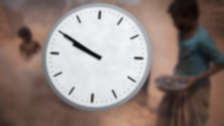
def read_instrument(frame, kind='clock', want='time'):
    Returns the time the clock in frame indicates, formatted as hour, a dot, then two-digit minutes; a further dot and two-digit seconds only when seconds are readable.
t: 9.50
